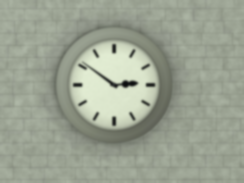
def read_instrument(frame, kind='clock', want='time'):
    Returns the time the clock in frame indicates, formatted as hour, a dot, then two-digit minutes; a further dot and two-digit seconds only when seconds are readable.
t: 2.51
